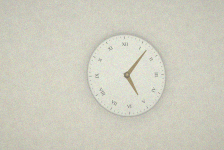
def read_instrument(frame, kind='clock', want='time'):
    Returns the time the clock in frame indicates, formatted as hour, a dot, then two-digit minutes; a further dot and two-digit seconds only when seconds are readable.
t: 5.07
